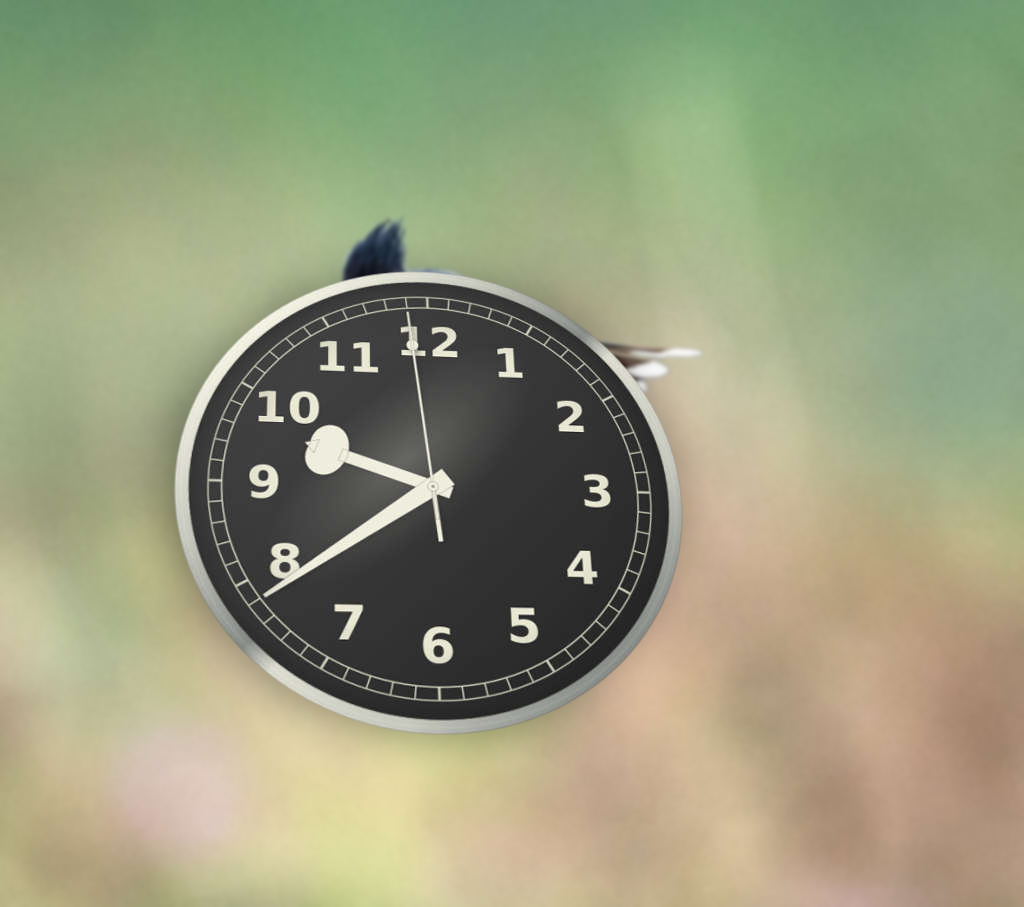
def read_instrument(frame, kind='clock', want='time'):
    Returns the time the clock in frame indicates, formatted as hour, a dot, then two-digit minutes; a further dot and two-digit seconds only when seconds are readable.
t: 9.38.59
